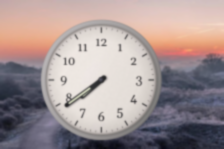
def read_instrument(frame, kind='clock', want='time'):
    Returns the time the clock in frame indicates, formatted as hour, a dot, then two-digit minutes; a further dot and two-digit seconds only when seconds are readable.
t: 7.39
